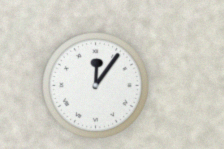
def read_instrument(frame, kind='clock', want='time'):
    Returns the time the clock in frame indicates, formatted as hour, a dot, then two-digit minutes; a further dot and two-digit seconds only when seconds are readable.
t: 12.06
